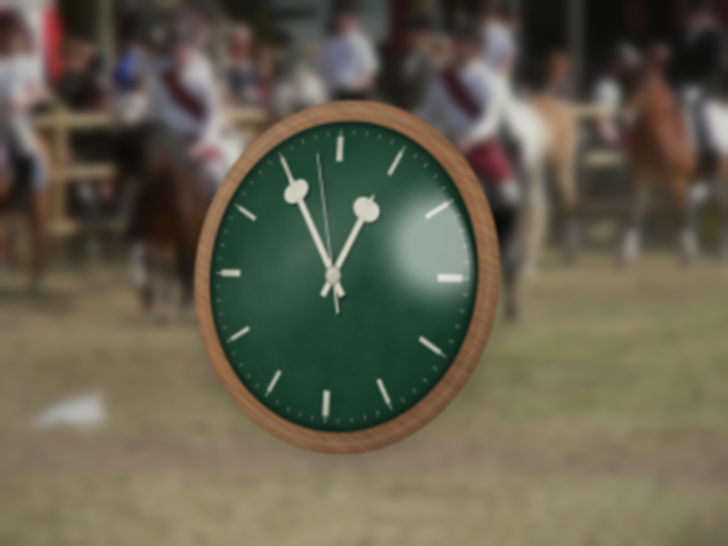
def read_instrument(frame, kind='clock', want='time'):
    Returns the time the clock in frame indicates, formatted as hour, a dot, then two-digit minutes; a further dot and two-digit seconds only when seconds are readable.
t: 12.54.58
